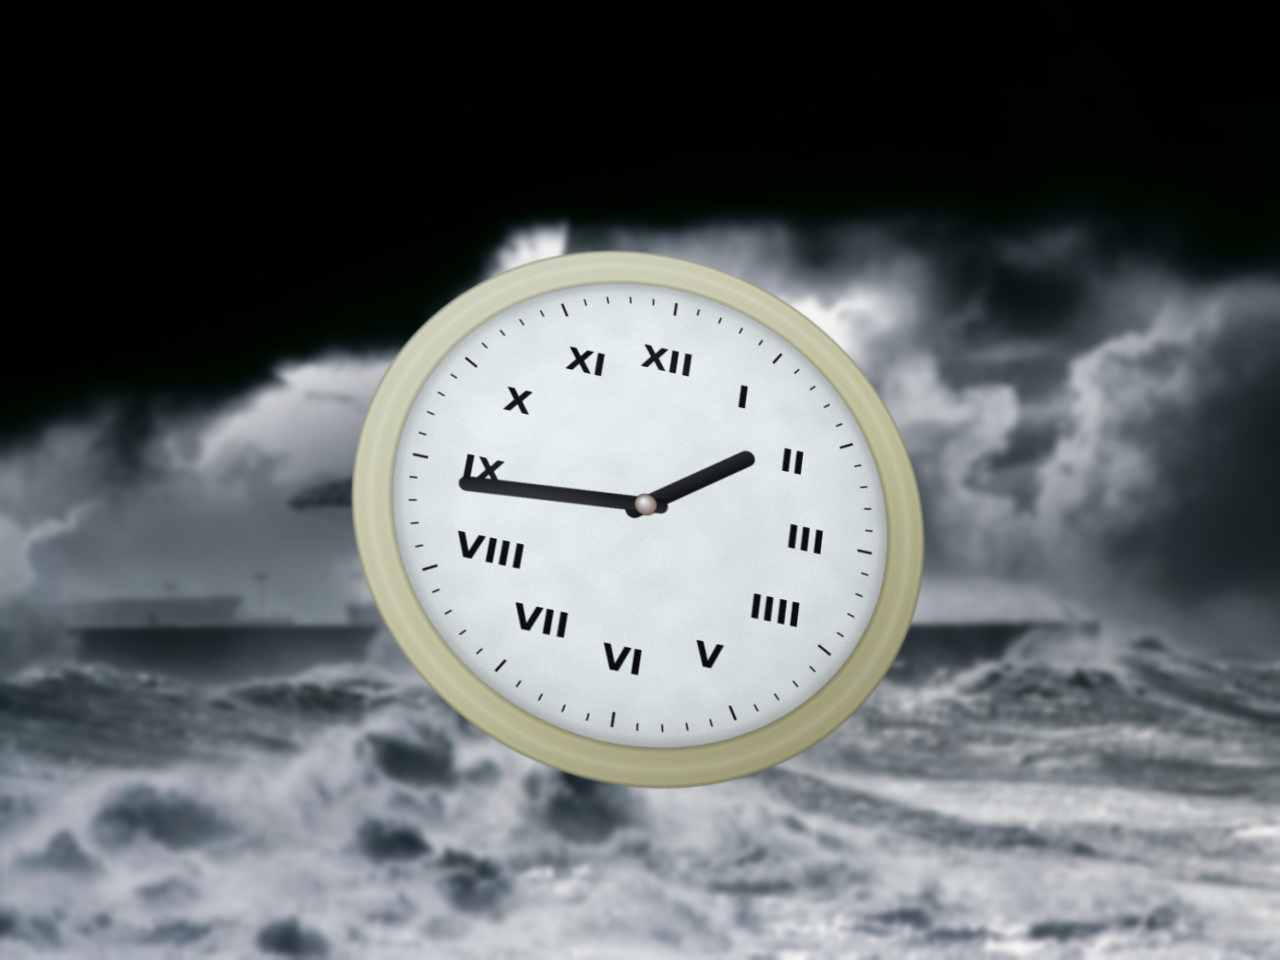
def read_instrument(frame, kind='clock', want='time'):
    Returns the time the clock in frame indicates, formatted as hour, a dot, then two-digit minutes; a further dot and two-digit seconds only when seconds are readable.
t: 1.44
